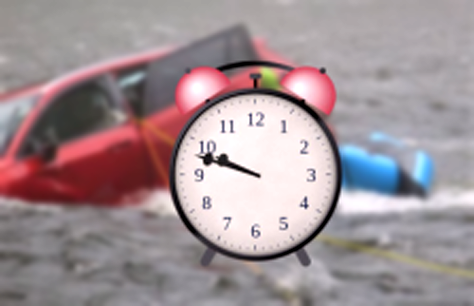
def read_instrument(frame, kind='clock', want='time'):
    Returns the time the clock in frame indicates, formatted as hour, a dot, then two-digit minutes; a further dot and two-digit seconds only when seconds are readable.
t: 9.48
